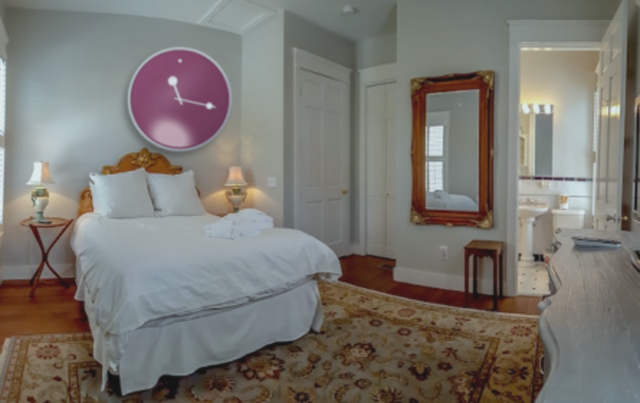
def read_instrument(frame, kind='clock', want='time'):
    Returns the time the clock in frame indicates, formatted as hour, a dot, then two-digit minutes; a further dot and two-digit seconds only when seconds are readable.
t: 11.17
